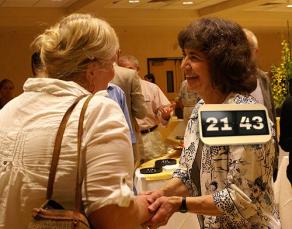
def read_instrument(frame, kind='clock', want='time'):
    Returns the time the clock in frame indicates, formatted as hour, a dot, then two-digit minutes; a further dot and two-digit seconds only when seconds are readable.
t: 21.43
